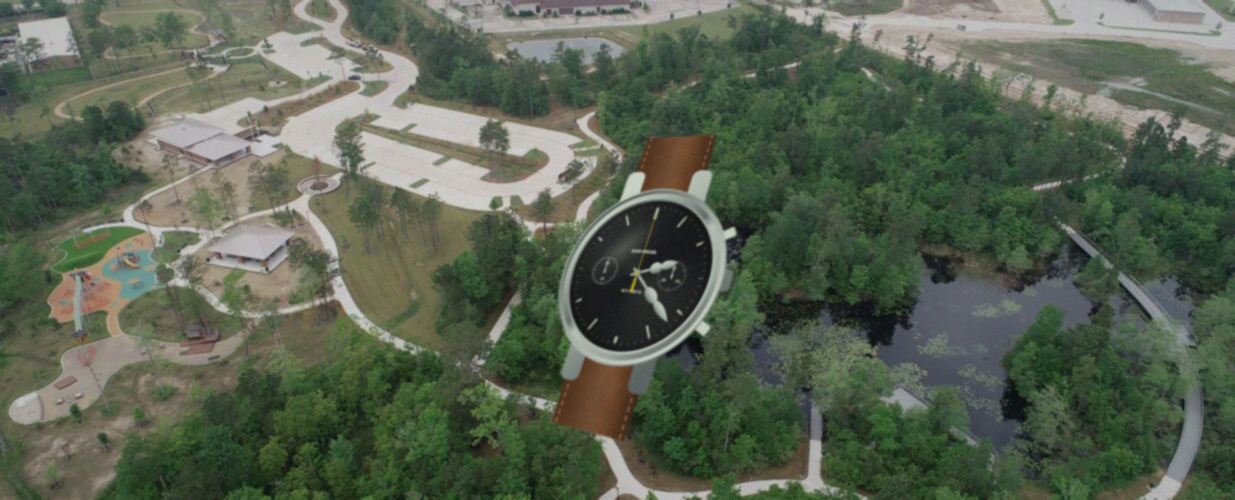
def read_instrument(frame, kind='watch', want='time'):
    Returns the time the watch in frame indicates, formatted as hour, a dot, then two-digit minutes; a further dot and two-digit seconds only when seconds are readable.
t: 2.22
